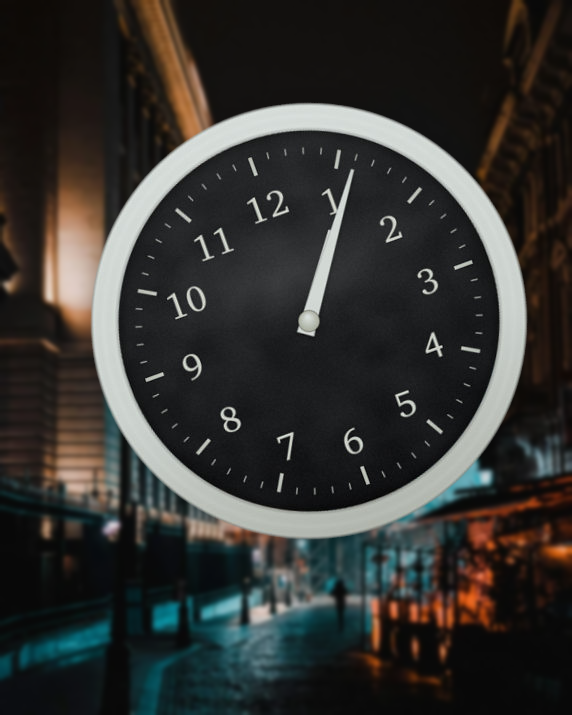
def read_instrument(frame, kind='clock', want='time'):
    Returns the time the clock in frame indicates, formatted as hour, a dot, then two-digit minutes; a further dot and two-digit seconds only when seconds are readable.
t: 1.06
